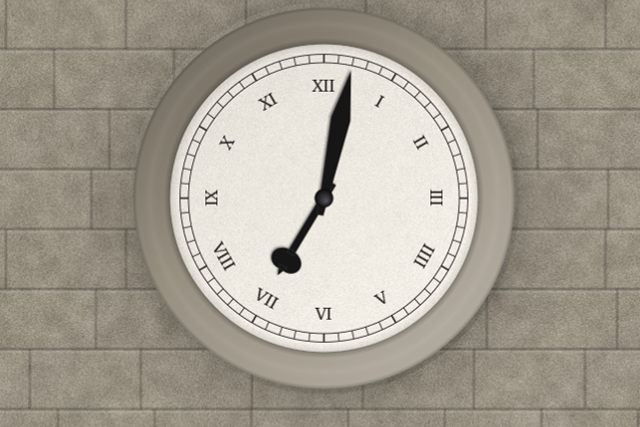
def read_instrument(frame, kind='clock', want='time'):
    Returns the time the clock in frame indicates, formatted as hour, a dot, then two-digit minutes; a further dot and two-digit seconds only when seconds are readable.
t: 7.02
